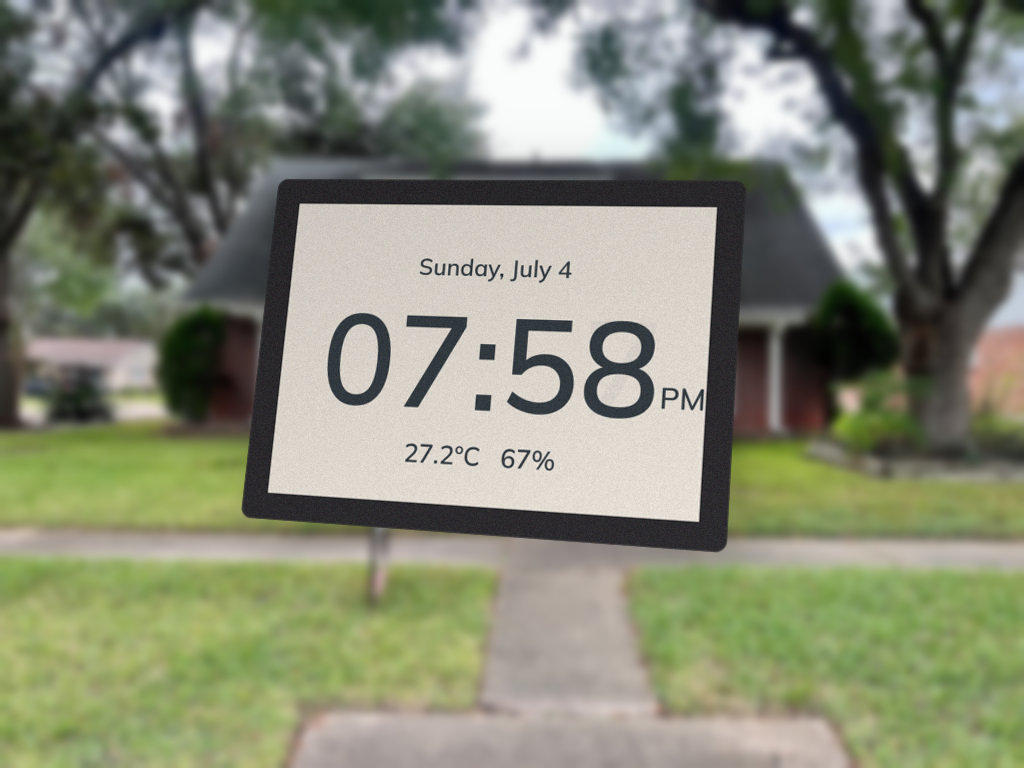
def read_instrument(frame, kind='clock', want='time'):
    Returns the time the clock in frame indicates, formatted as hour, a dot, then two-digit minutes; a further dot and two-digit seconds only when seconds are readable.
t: 7.58
